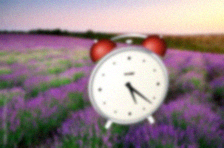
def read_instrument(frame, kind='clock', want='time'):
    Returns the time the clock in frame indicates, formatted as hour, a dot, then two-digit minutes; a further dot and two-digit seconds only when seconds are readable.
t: 5.22
